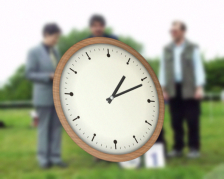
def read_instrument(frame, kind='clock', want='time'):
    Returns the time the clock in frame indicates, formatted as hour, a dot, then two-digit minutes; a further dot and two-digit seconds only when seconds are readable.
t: 1.11
